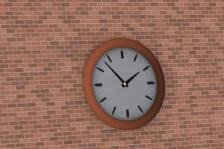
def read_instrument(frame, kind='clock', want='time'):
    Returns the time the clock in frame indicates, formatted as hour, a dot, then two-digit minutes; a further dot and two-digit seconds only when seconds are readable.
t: 1.53
